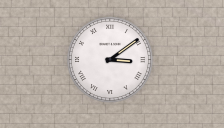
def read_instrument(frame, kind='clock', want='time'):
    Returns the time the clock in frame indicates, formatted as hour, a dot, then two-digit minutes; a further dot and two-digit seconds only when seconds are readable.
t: 3.09
